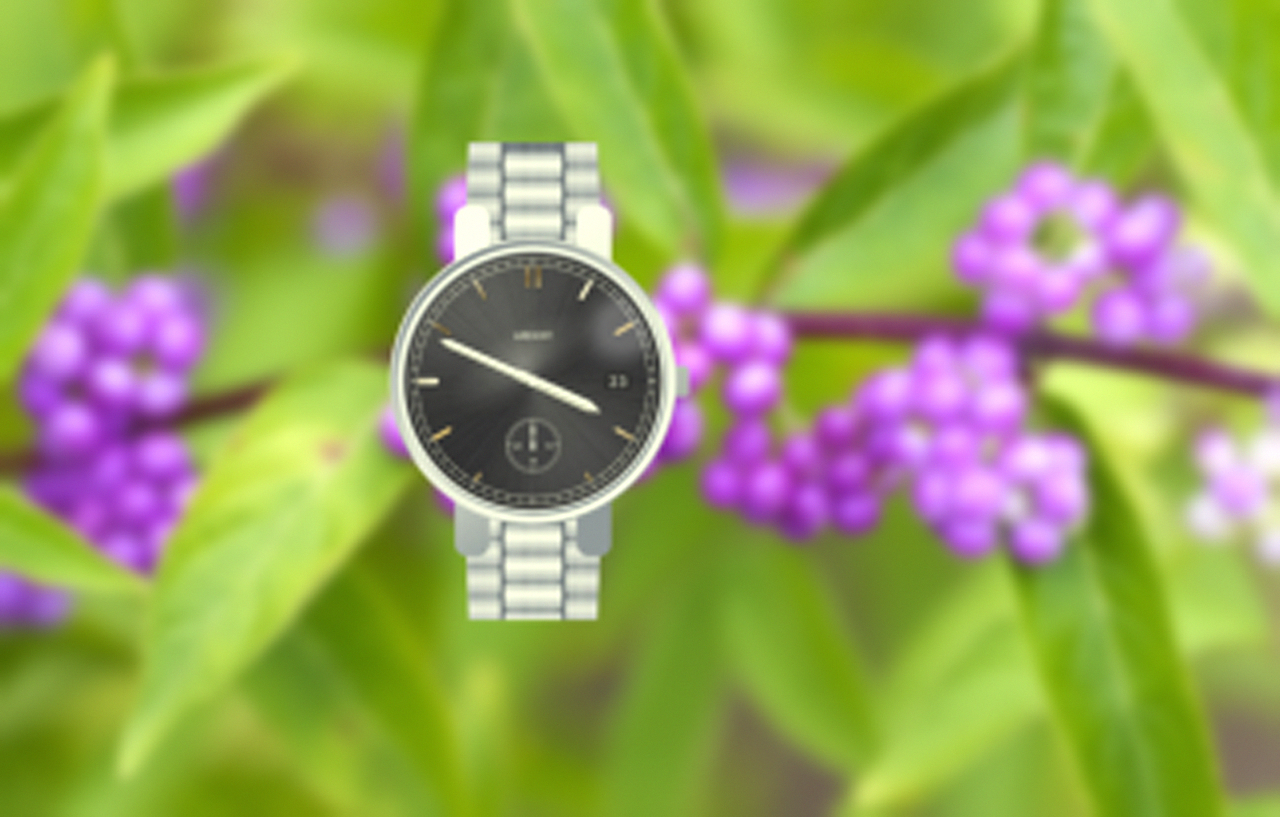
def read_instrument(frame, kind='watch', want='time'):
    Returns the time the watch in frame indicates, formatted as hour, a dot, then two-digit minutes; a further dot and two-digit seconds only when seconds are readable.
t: 3.49
